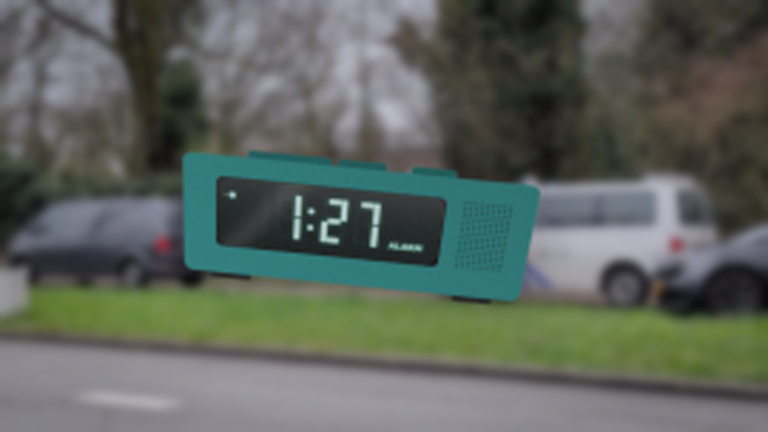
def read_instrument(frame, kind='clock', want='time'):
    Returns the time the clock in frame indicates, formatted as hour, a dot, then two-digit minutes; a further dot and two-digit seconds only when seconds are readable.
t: 1.27
